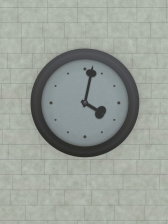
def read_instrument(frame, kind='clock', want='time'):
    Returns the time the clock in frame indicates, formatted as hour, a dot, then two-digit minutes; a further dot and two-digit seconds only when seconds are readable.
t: 4.02
